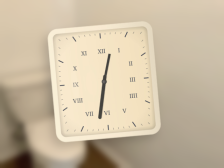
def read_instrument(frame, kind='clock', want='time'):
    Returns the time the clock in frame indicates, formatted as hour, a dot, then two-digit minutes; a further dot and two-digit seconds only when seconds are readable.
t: 12.32
